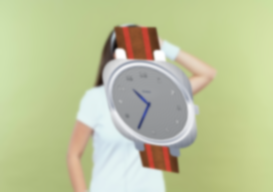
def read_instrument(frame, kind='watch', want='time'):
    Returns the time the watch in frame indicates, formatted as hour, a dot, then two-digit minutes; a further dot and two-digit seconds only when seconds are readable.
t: 10.35
